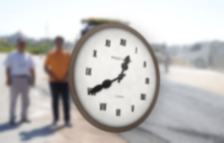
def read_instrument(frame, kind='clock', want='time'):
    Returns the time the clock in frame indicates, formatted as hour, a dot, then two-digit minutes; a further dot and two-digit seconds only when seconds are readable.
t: 12.40
